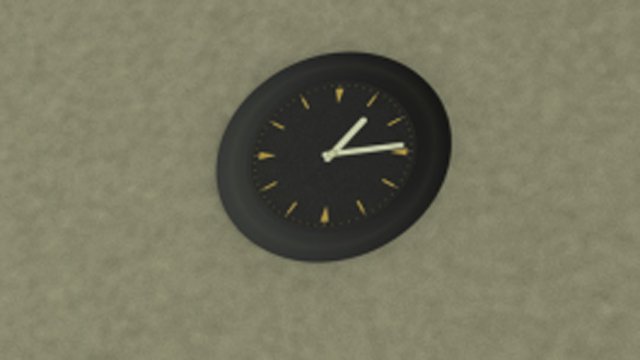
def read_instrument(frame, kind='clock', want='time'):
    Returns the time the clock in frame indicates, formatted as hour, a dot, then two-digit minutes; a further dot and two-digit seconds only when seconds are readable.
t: 1.14
